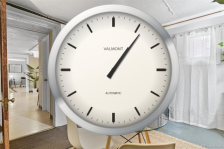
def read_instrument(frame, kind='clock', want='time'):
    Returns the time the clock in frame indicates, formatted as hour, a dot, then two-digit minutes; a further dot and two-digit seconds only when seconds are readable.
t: 1.06
